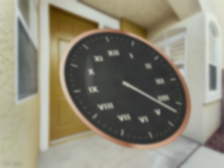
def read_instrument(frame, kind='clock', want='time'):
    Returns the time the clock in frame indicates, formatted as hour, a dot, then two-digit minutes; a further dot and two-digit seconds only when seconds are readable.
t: 4.22
